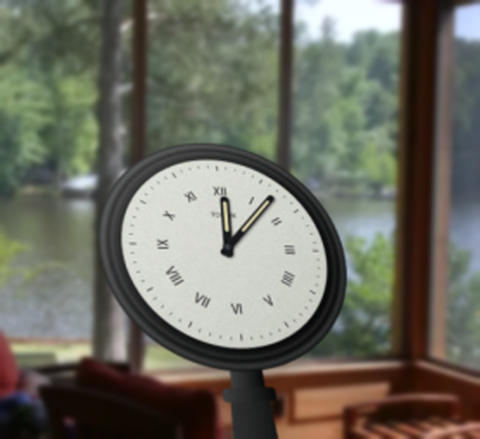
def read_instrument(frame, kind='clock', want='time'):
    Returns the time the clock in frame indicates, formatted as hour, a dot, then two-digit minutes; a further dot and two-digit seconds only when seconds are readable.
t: 12.07
